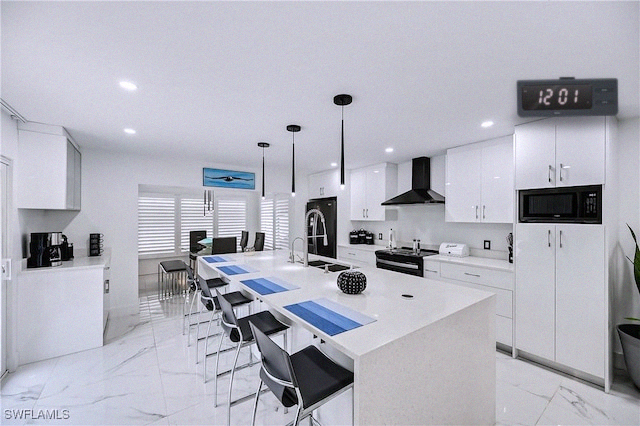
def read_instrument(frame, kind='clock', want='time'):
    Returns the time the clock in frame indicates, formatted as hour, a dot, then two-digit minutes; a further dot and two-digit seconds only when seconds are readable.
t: 12.01
